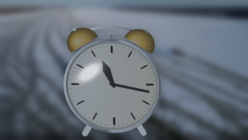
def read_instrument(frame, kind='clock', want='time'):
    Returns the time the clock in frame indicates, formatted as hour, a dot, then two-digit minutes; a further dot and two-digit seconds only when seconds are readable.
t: 11.17
